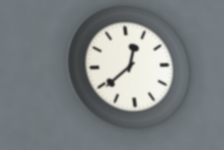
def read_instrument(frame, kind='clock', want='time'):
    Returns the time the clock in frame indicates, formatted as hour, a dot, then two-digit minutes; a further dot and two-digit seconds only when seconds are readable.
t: 12.39
